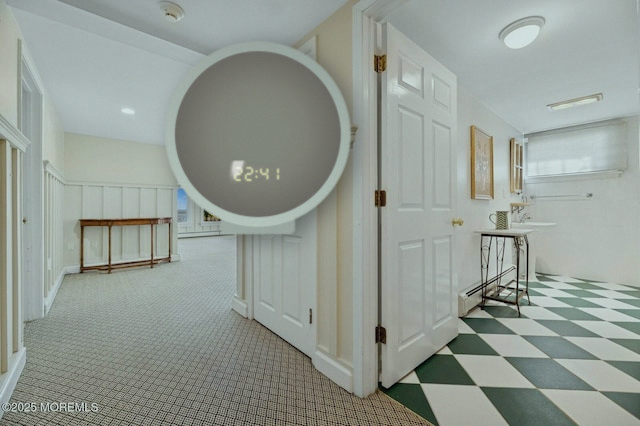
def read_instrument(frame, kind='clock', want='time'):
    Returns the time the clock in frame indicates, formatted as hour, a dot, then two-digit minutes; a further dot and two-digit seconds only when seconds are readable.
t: 22.41
